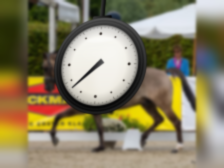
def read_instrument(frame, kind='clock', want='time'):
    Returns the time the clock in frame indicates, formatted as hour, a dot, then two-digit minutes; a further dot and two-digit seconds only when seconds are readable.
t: 7.38
